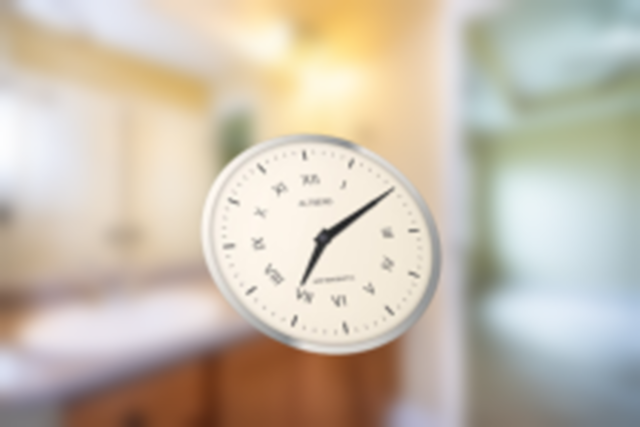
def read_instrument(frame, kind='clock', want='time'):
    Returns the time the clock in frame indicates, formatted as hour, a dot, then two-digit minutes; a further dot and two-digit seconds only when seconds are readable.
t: 7.10
